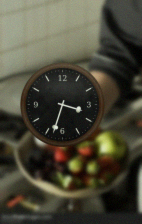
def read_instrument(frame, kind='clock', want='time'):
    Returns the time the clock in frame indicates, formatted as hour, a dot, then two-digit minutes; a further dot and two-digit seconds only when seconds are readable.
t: 3.33
